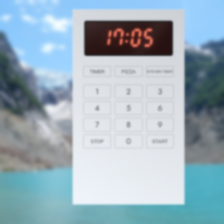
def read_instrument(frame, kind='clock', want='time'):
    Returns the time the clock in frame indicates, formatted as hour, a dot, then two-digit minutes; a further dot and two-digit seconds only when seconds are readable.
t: 17.05
